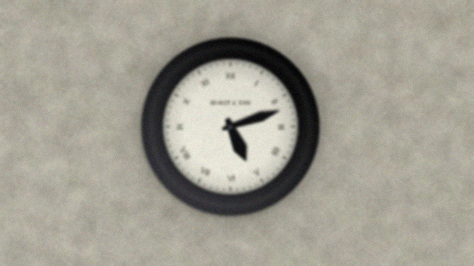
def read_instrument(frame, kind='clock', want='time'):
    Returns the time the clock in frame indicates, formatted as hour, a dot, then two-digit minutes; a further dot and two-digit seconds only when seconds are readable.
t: 5.12
